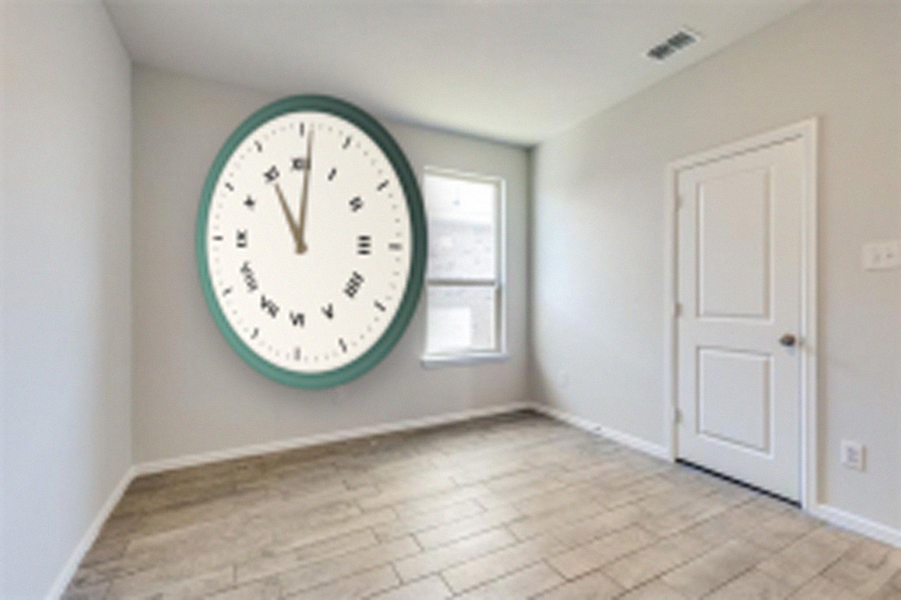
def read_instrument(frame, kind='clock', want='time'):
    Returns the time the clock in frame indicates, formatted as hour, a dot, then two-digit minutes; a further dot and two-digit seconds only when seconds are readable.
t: 11.01
